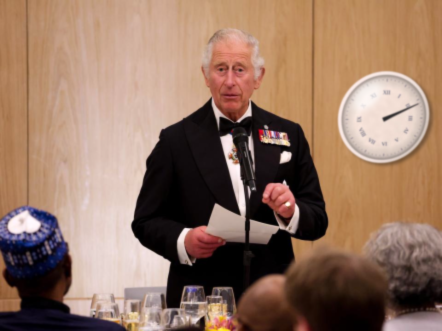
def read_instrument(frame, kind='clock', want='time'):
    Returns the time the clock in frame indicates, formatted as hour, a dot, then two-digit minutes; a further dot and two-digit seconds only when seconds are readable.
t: 2.11
